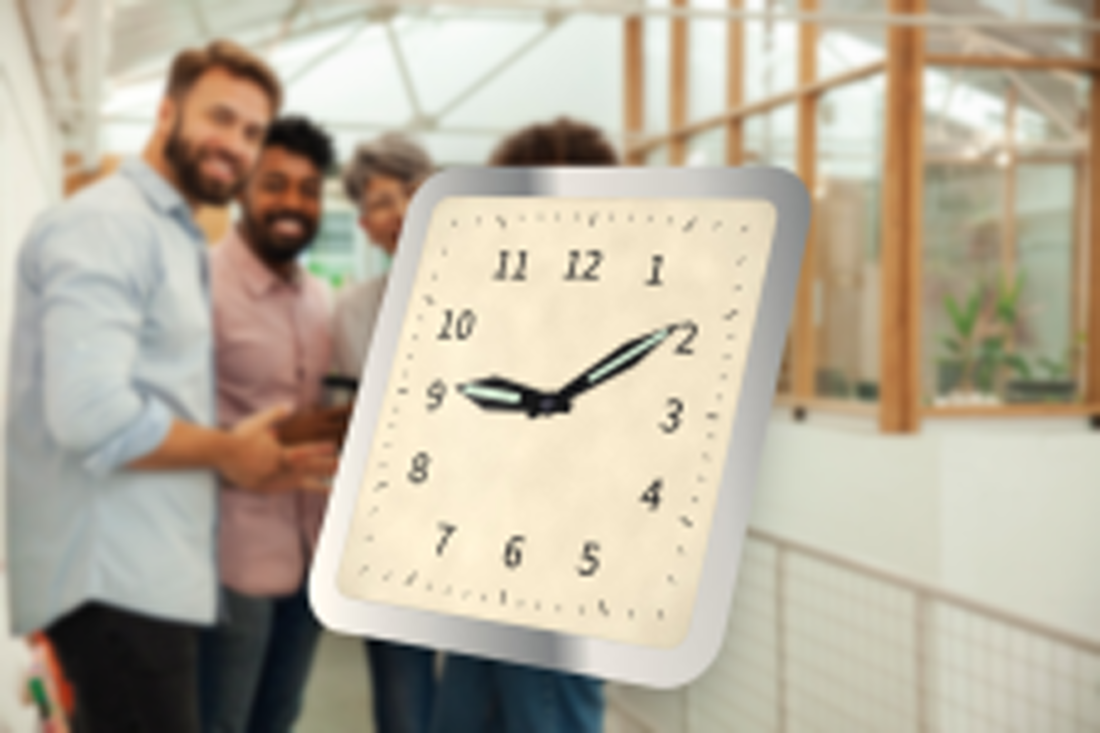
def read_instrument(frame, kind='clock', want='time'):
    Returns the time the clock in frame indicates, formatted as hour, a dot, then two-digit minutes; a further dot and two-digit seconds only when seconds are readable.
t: 9.09
